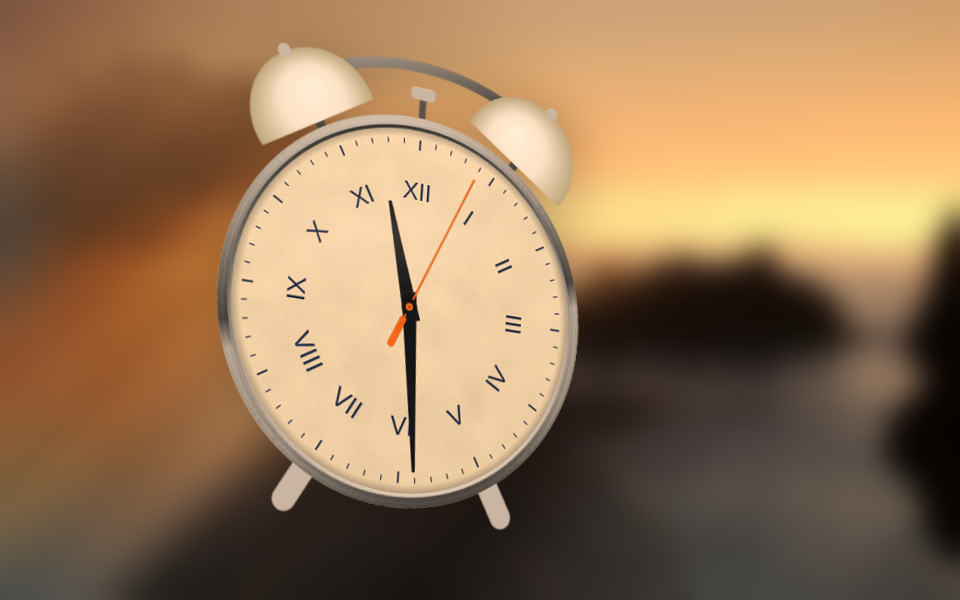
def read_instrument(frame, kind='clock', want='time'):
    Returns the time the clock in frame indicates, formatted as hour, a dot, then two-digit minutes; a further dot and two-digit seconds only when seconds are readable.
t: 11.29.04
